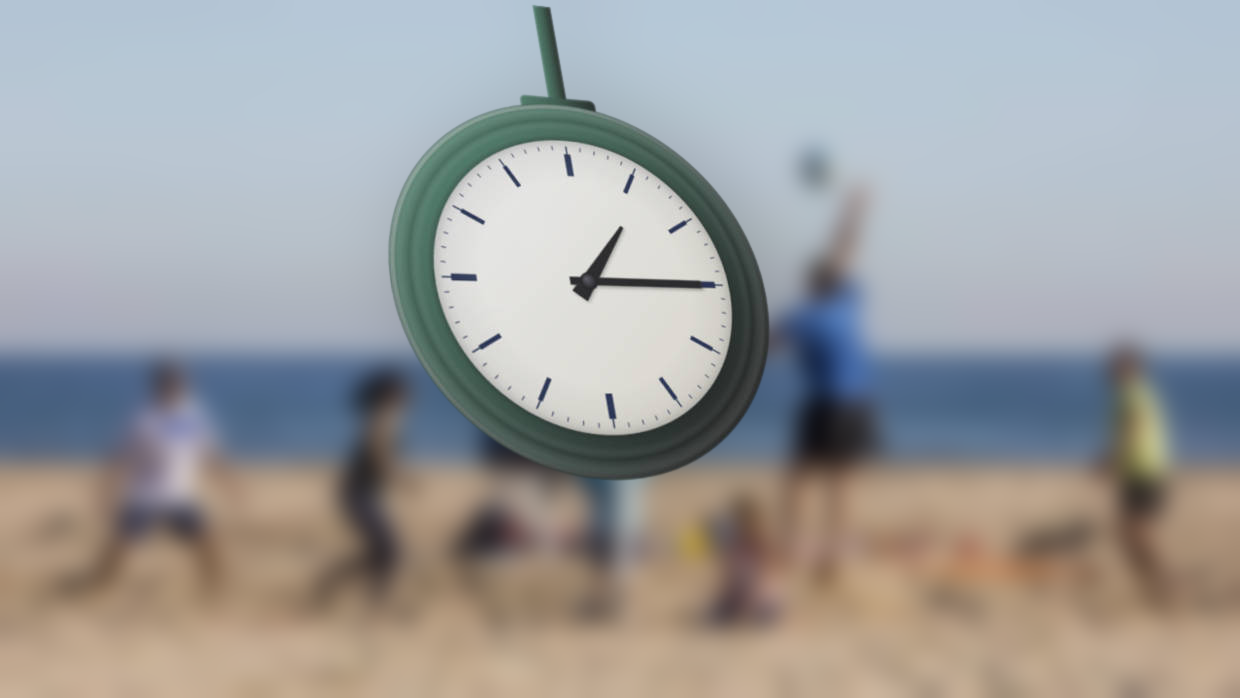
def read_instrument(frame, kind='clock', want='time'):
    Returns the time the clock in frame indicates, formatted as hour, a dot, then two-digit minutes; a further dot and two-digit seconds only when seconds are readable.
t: 1.15
